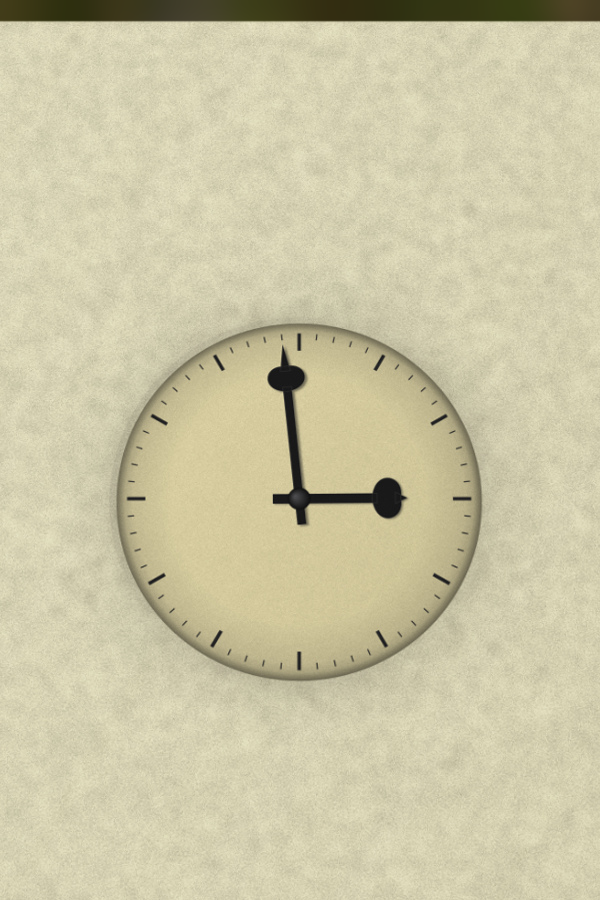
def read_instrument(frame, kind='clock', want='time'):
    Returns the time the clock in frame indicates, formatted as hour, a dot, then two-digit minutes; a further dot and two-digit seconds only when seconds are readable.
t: 2.59
